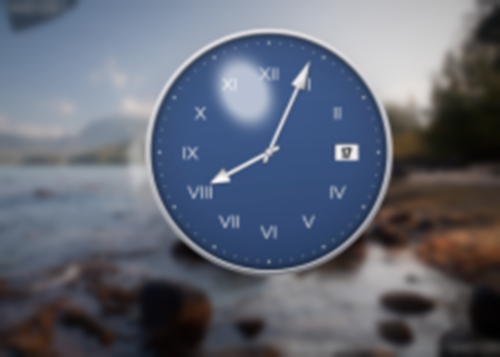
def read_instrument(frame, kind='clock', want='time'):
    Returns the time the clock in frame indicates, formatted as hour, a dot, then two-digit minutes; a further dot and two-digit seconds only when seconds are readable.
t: 8.04
